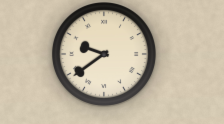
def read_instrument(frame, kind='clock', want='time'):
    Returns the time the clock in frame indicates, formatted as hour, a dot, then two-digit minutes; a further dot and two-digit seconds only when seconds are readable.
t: 9.39
